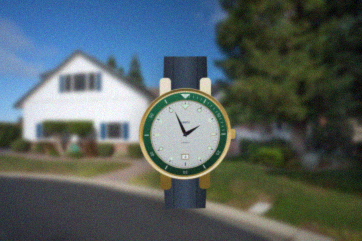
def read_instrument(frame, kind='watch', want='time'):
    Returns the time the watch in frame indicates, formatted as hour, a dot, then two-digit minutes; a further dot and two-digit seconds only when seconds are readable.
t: 1.56
